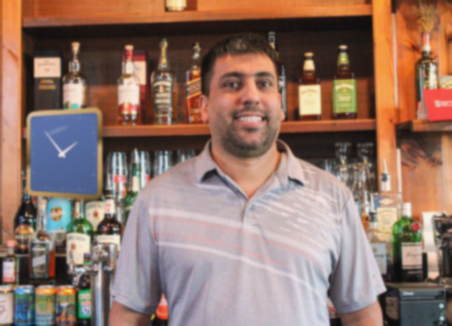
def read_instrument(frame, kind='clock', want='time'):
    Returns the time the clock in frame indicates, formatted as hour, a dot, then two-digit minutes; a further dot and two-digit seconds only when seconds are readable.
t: 1.53
